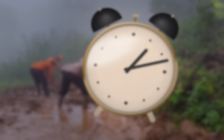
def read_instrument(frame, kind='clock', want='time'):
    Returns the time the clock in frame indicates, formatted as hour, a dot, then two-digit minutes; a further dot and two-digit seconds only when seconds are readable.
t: 1.12
